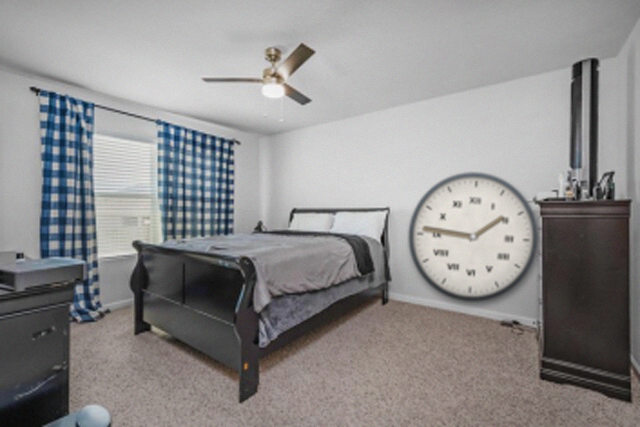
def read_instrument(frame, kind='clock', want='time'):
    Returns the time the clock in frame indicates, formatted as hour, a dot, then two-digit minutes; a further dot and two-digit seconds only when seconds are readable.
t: 1.46
